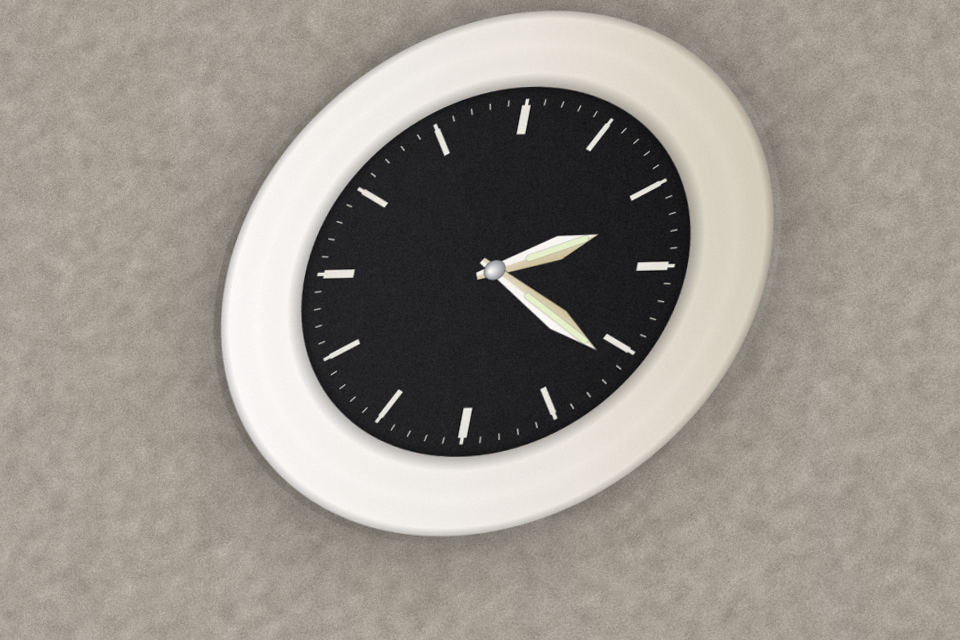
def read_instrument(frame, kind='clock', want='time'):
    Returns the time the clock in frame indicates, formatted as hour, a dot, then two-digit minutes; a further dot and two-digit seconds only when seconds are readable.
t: 2.21
